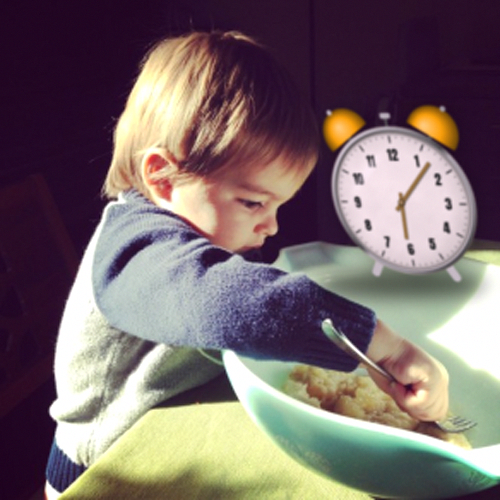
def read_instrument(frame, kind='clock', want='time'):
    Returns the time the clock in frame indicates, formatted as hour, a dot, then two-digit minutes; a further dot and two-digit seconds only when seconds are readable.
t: 6.07
